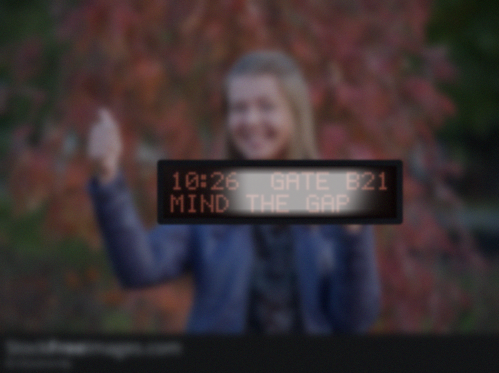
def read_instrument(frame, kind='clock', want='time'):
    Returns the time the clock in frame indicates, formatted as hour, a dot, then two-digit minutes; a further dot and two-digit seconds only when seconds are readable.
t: 10.26
